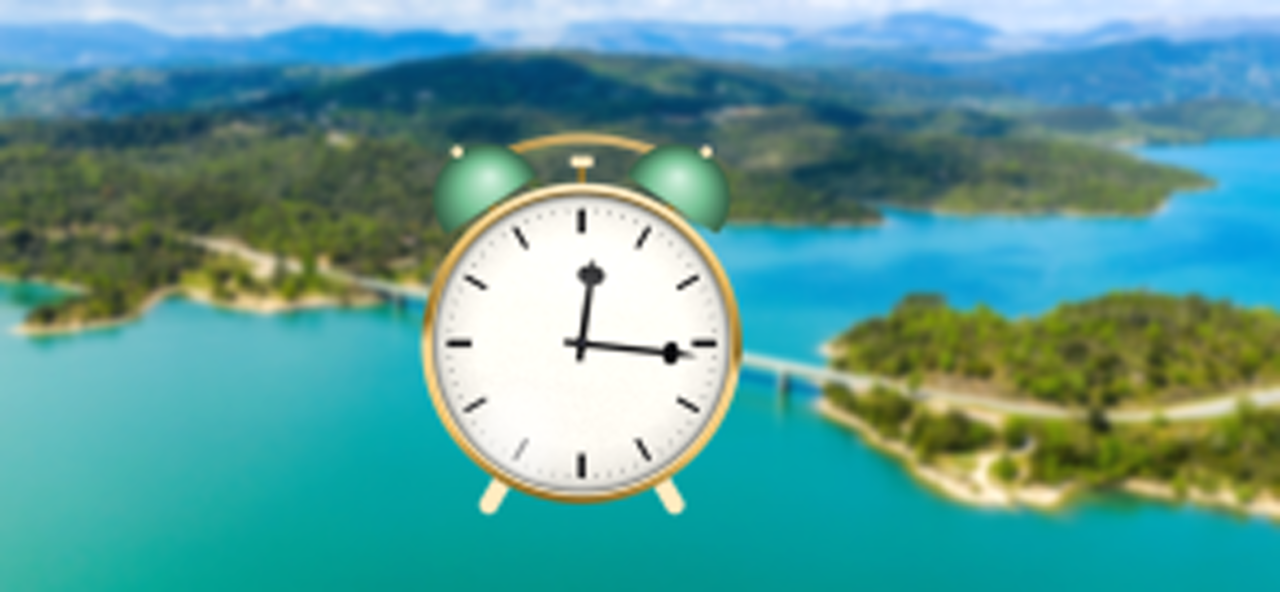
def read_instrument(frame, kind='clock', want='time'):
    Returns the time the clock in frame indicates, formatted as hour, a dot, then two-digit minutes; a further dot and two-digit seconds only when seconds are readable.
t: 12.16
